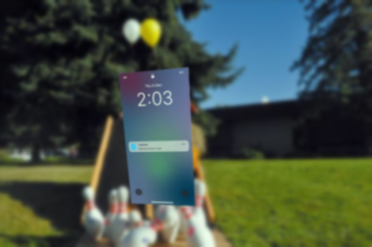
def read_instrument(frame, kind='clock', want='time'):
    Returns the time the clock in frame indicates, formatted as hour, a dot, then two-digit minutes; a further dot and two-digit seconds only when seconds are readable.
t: 2.03
